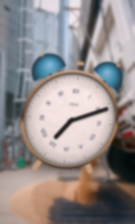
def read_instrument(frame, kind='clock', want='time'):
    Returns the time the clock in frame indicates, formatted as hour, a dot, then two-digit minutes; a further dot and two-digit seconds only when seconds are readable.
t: 7.11
